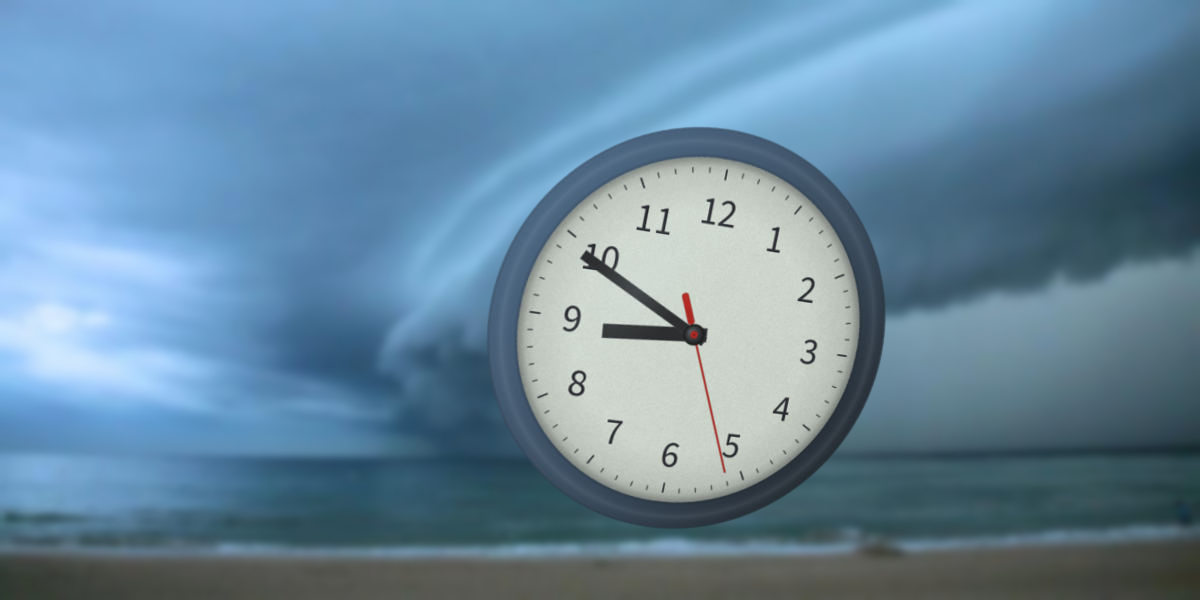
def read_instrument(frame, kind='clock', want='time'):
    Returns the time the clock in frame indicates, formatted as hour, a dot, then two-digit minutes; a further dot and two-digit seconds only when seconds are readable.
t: 8.49.26
